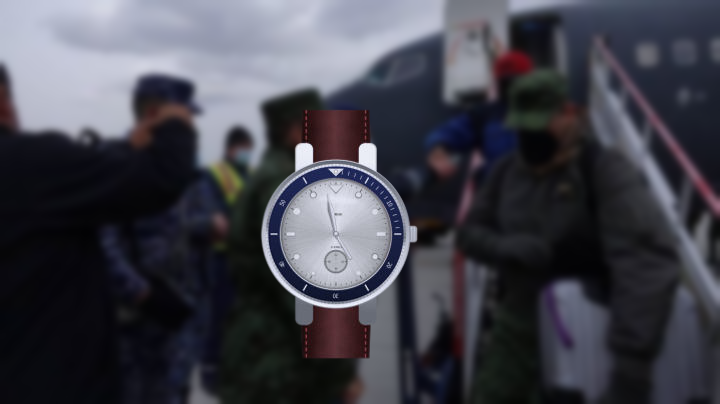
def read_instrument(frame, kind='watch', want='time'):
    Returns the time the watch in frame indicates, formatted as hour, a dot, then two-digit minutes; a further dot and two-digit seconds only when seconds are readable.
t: 4.58
